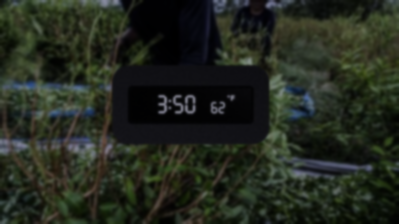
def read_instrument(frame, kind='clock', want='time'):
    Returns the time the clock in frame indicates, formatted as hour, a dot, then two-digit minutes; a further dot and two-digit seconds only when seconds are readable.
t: 3.50
